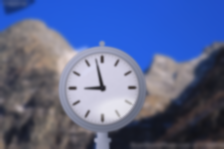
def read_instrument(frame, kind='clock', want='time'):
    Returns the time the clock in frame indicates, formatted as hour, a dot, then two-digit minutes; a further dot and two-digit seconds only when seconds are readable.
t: 8.58
